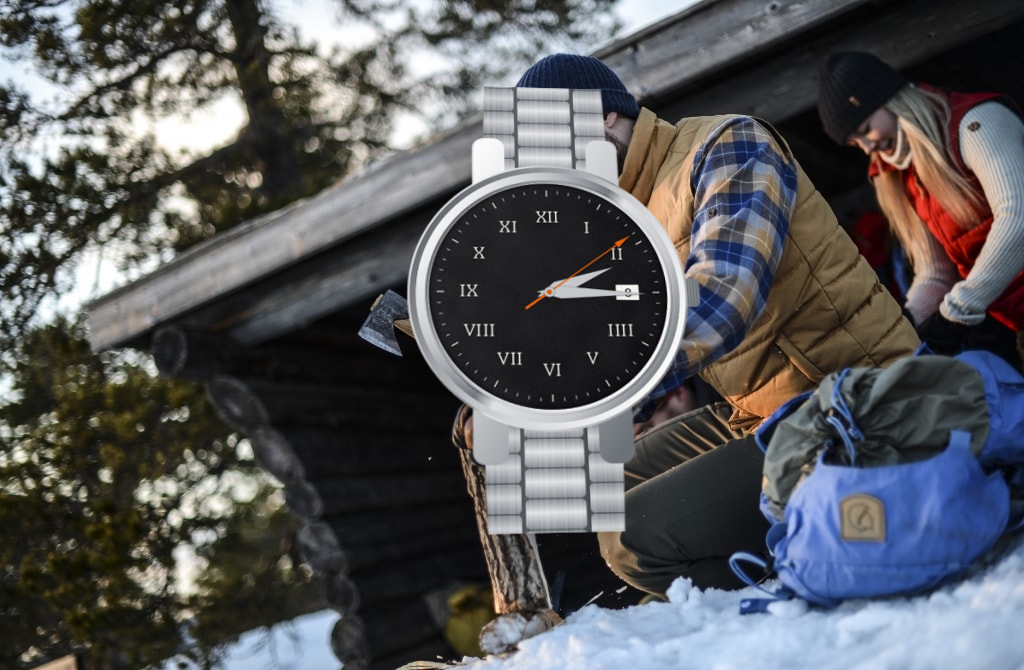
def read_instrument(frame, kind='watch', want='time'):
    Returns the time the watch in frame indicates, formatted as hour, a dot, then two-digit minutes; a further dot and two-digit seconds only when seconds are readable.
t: 2.15.09
